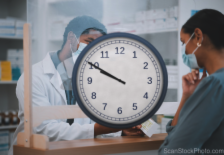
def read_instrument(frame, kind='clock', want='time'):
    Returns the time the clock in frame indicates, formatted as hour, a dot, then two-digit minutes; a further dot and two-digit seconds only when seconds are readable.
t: 9.50
